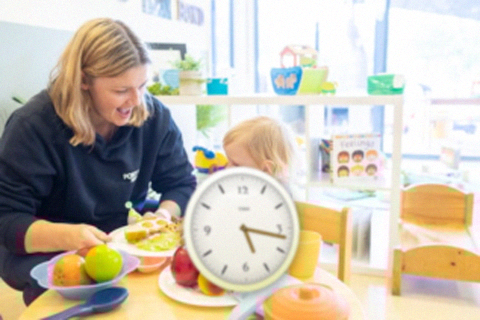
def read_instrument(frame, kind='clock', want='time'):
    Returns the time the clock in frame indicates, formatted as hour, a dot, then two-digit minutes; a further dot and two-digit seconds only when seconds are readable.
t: 5.17
